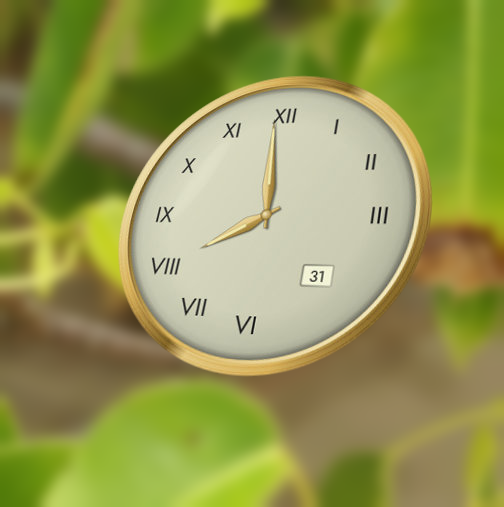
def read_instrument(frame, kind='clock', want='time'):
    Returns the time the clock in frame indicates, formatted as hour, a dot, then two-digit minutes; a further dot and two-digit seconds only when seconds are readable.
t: 7.59
